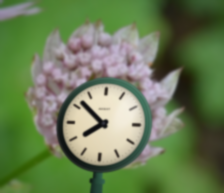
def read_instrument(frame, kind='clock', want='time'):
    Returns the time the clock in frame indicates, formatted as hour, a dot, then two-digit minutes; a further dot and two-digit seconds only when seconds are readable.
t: 7.52
